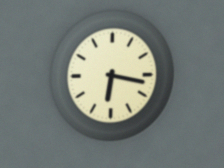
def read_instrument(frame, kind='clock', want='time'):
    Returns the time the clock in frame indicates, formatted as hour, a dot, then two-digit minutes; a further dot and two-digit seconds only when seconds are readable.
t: 6.17
